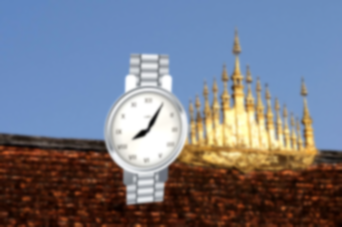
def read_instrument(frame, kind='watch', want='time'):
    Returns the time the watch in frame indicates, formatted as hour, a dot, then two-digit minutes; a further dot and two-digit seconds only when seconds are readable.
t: 8.05
